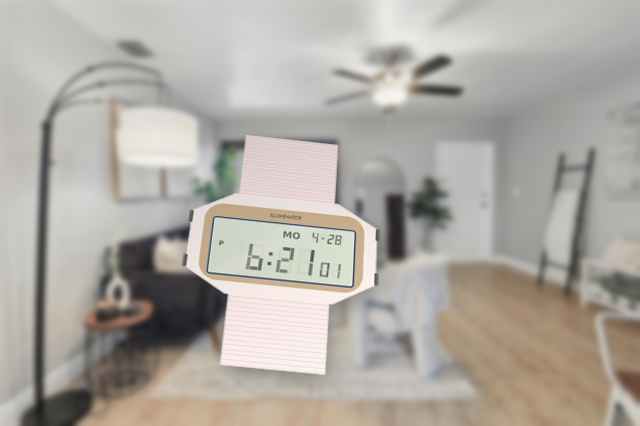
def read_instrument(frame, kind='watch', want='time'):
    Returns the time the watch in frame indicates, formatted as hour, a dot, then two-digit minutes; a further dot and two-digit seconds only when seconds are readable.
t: 6.21.01
